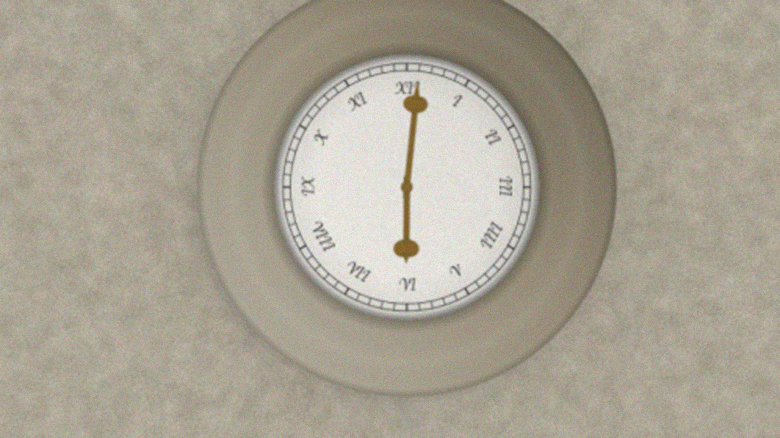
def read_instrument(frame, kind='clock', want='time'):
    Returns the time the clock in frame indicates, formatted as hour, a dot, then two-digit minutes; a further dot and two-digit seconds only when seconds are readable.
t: 6.01
